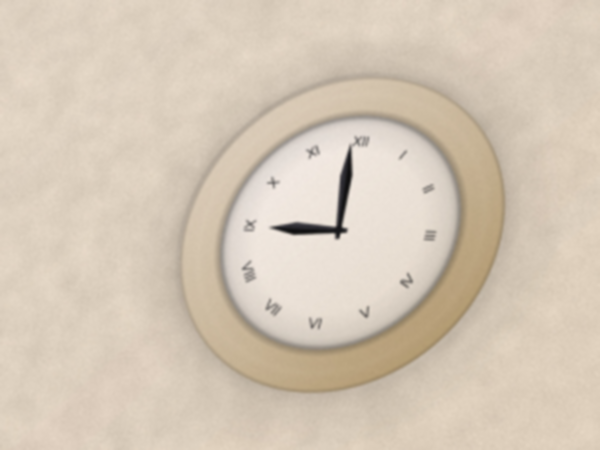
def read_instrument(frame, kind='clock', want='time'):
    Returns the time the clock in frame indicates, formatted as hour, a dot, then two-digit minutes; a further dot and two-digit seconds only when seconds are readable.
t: 8.59
